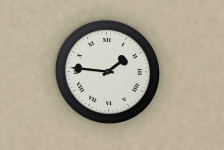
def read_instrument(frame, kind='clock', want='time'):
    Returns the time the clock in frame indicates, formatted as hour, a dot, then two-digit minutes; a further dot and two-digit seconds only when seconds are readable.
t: 1.46
